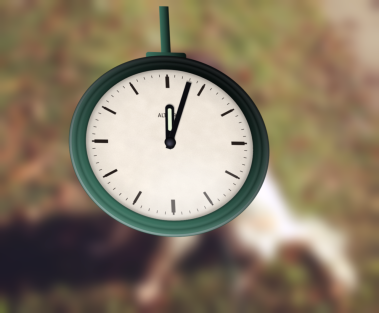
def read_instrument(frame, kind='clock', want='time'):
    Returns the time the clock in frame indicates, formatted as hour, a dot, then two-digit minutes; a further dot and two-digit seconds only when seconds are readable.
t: 12.03
